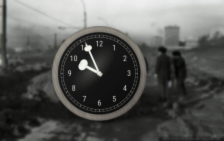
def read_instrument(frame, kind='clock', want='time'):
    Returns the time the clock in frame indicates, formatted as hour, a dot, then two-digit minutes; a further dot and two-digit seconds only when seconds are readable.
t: 9.56
